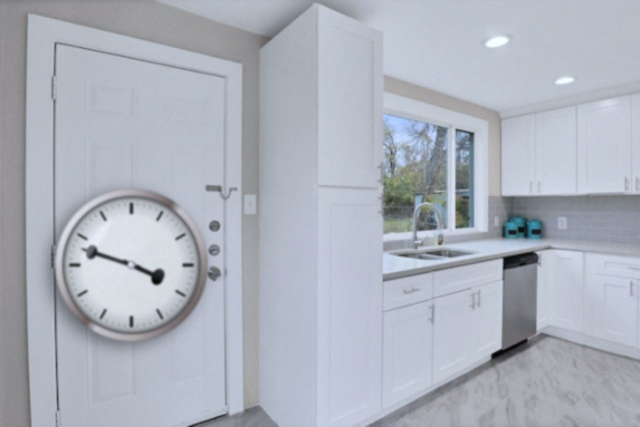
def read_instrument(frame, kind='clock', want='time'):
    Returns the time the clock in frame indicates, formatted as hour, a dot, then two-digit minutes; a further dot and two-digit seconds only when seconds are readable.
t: 3.48
